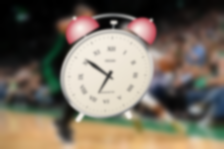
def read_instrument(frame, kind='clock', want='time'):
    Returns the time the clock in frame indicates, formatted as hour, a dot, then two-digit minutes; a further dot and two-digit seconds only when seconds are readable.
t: 6.51
